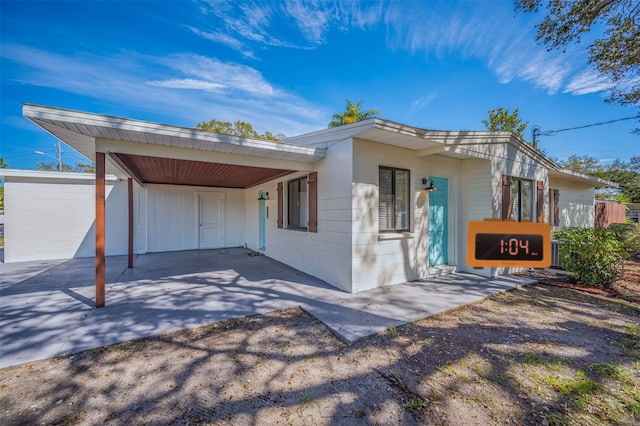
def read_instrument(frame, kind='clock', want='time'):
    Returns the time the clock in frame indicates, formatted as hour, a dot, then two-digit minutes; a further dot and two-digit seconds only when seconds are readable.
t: 1.04
